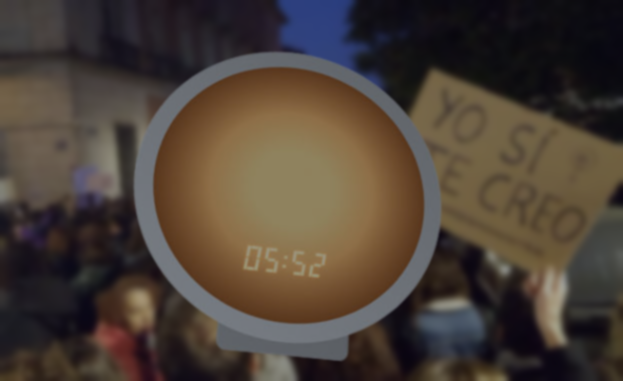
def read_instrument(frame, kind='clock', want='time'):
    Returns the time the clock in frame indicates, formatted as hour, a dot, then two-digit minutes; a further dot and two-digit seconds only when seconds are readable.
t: 5.52
